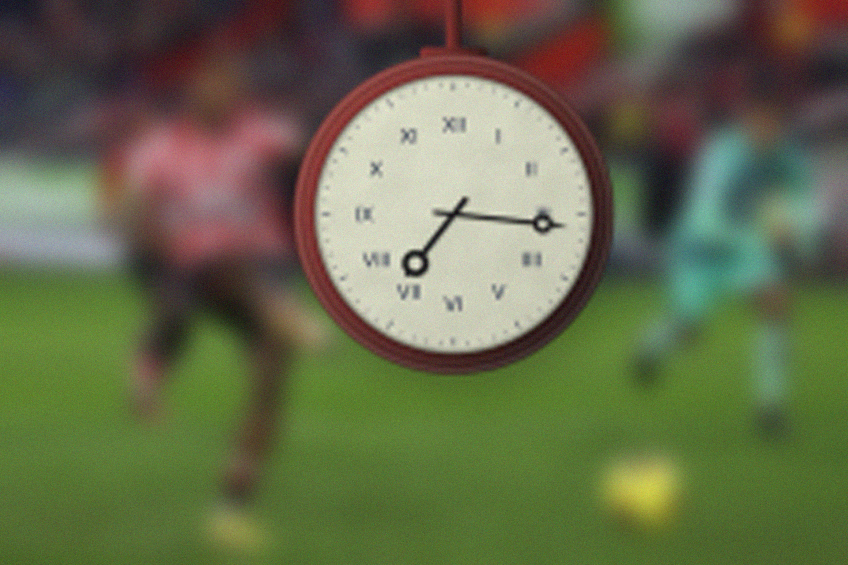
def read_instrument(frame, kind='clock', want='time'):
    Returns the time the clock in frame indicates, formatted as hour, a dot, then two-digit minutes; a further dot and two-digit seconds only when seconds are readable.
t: 7.16
